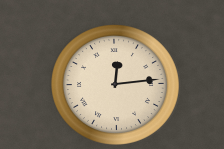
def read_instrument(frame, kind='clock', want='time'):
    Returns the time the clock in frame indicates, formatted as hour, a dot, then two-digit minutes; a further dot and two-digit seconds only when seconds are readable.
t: 12.14
